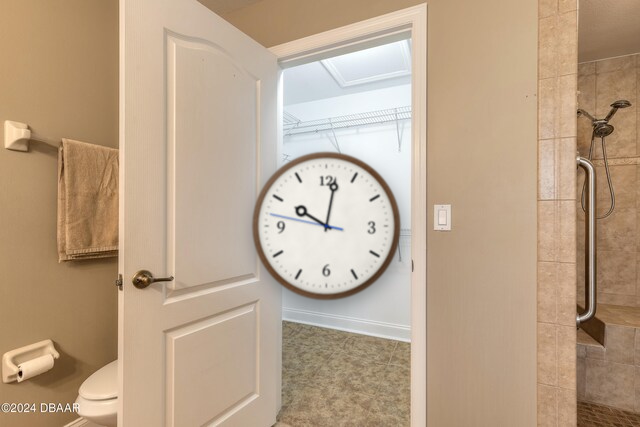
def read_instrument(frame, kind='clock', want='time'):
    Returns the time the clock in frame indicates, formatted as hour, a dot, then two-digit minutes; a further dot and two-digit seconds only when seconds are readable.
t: 10.01.47
